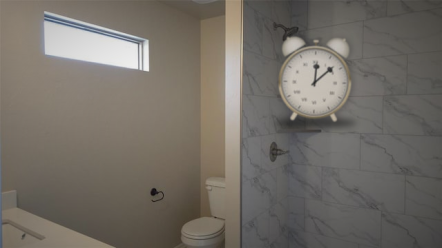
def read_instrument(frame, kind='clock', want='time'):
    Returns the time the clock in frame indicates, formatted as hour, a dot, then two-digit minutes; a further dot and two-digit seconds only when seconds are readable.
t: 12.08
